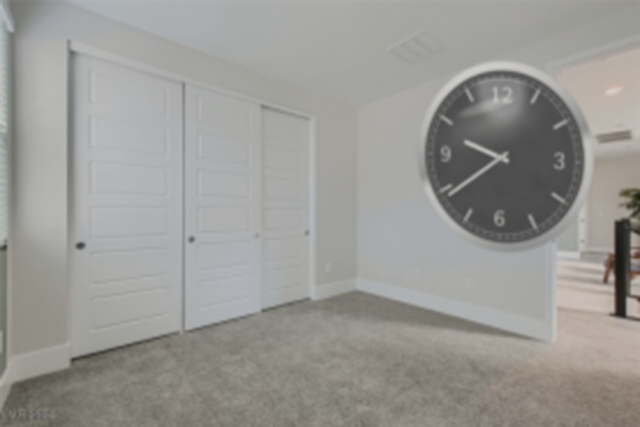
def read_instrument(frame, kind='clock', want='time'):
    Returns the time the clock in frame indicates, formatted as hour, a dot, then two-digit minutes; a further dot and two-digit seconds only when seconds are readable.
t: 9.39
